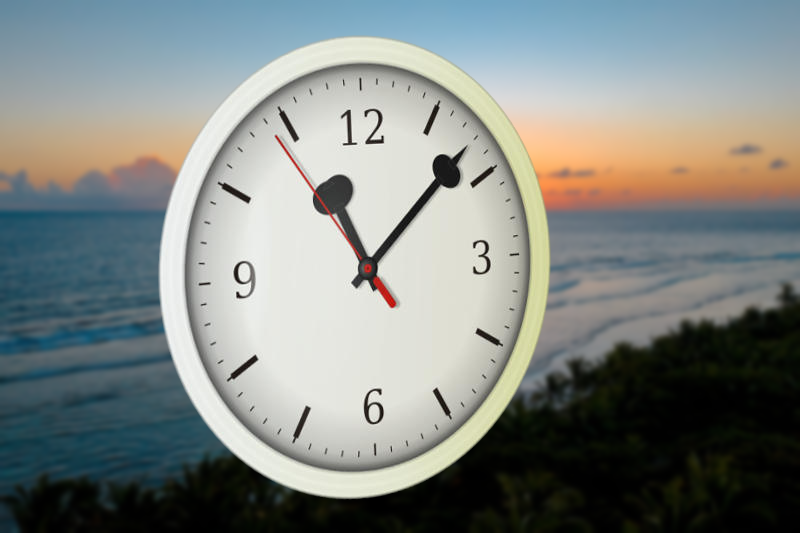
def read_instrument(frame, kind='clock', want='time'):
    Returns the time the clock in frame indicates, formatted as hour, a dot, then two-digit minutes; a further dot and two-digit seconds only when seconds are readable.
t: 11.07.54
